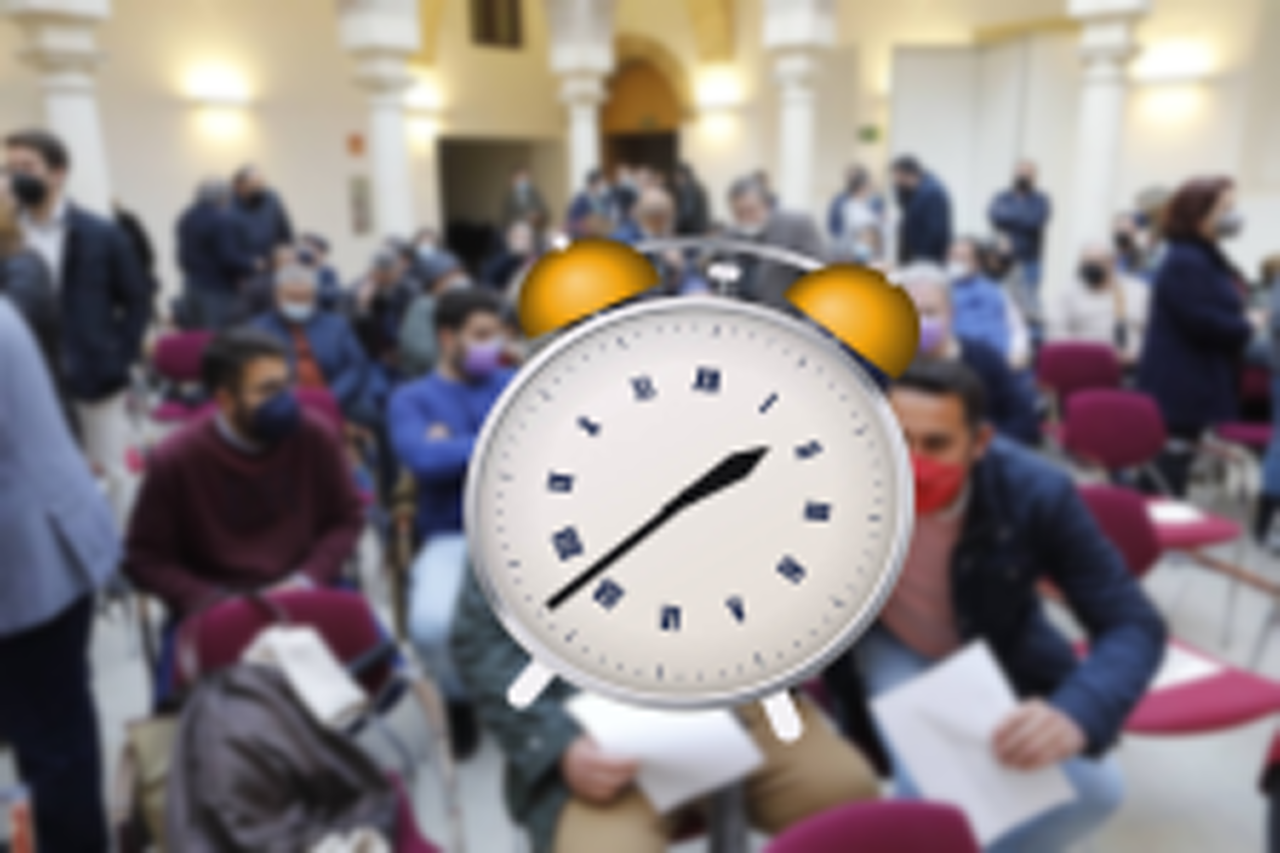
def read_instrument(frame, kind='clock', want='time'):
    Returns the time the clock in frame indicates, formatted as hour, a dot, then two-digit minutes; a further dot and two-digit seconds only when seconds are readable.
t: 1.37
